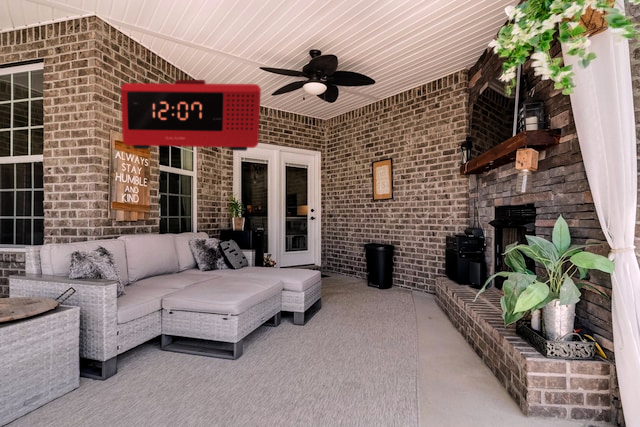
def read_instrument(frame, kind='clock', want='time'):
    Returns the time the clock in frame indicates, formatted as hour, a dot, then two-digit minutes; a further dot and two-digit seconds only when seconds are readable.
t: 12.07
